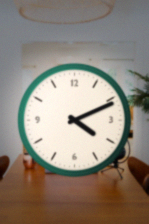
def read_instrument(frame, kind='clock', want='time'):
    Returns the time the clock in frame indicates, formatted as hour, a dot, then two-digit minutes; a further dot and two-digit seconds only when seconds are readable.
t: 4.11
